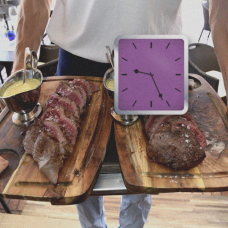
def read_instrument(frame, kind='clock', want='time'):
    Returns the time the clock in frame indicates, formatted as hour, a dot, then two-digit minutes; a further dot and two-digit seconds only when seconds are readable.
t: 9.26
